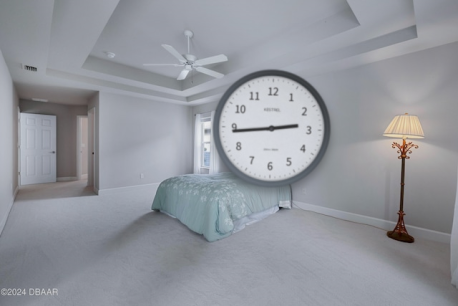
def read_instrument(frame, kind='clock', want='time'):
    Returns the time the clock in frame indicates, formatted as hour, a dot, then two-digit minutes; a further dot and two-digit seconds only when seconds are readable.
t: 2.44
